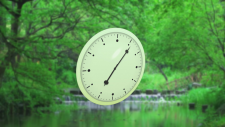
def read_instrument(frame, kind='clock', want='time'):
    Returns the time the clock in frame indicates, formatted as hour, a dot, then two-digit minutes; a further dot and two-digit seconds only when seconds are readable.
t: 7.06
